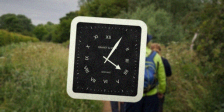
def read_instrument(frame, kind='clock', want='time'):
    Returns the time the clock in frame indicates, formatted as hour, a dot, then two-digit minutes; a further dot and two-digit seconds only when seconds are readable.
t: 4.05
